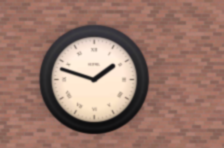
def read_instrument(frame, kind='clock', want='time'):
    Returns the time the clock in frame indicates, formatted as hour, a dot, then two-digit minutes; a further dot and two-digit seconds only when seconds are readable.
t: 1.48
